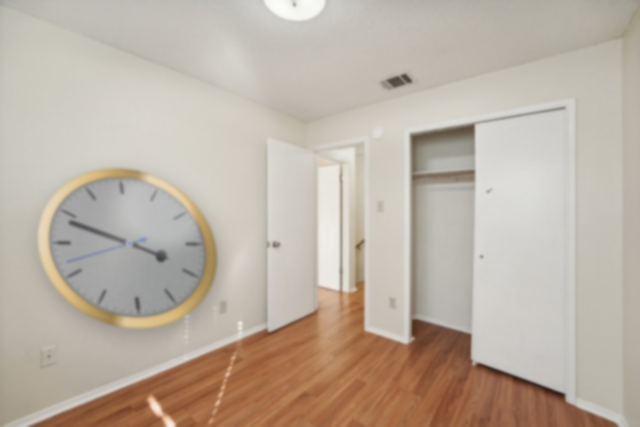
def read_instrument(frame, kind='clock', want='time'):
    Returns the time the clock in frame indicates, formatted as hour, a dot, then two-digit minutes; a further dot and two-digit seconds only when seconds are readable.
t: 3.48.42
